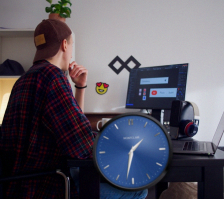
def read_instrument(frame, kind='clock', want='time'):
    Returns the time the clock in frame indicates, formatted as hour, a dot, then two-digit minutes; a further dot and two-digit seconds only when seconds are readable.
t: 1.32
